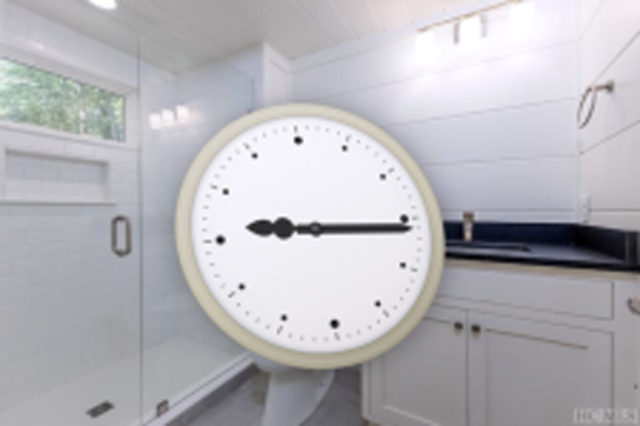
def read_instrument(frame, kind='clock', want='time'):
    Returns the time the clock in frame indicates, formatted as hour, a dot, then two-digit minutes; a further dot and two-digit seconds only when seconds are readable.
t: 9.16
